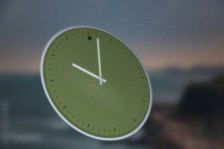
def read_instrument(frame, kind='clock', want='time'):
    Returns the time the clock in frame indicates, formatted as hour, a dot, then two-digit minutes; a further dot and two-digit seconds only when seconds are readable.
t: 10.02
